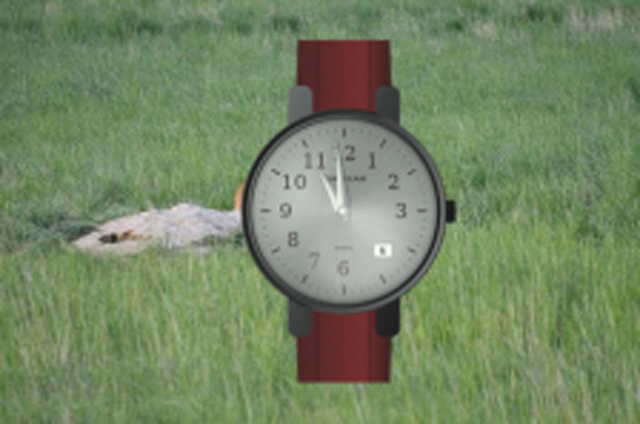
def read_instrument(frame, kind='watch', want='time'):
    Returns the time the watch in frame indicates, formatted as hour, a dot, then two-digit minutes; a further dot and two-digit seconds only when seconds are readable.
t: 10.59
